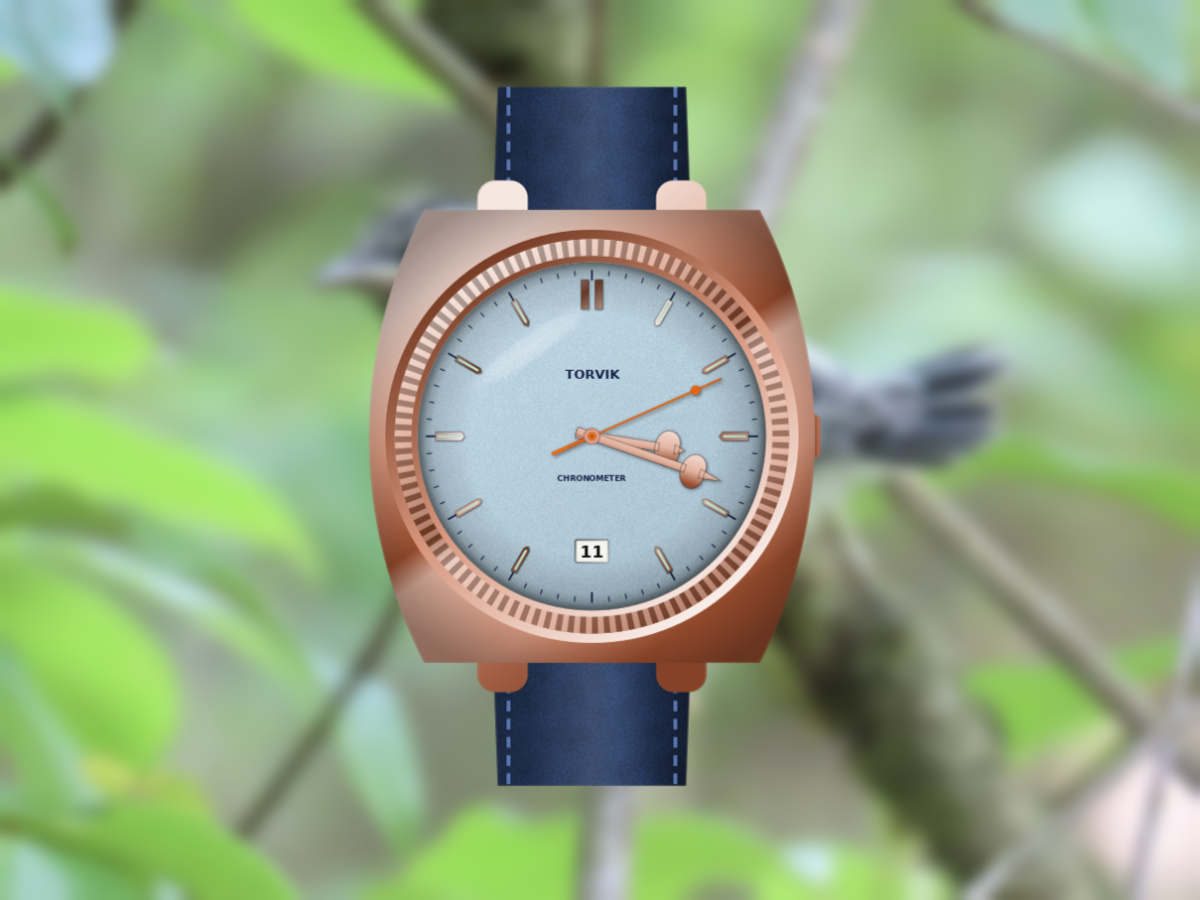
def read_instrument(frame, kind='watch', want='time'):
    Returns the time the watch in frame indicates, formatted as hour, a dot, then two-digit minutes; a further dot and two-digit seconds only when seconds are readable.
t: 3.18.11
